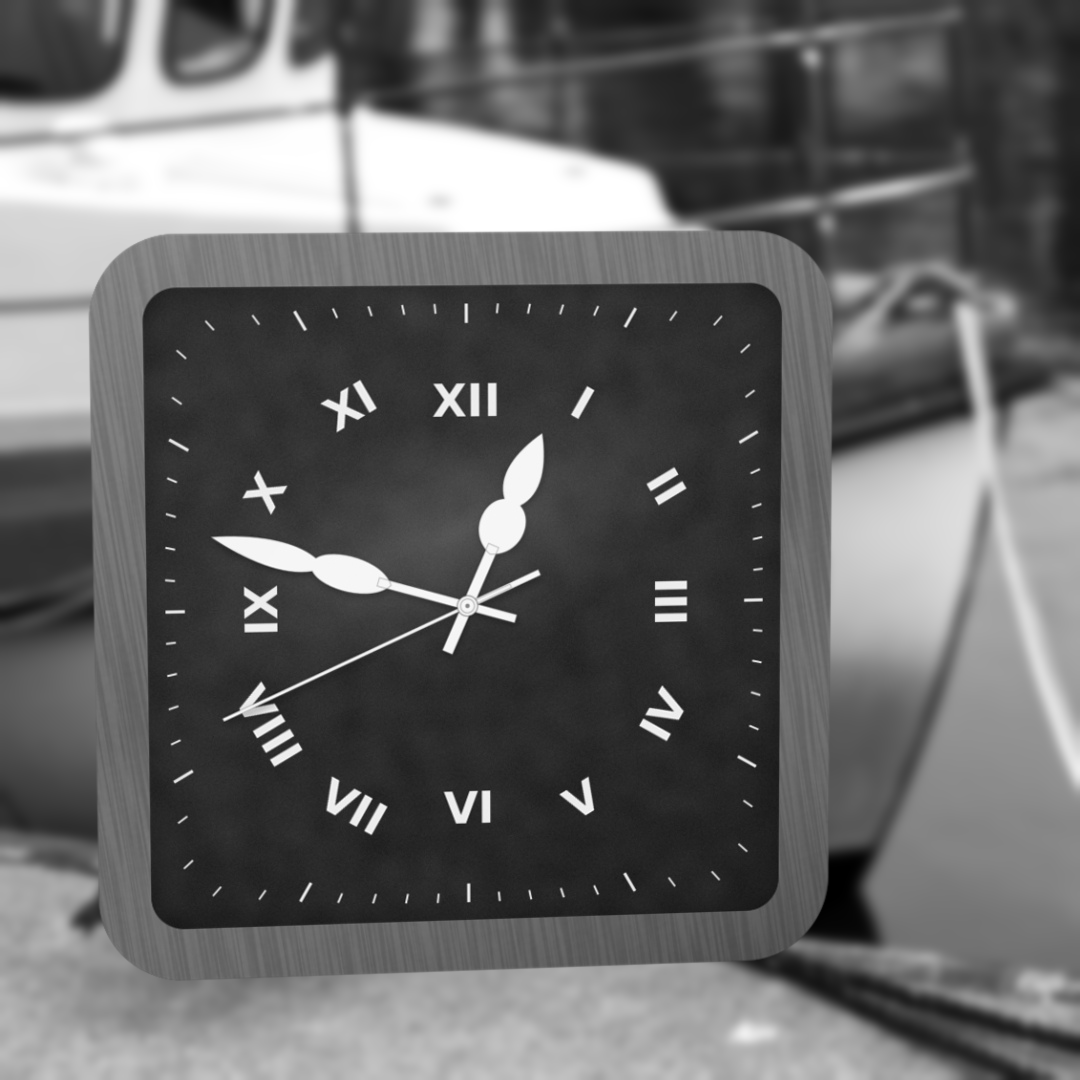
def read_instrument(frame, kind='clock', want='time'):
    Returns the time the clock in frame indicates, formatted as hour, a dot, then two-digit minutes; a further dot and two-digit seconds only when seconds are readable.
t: 12.47.41
